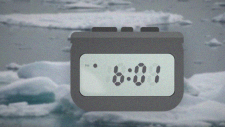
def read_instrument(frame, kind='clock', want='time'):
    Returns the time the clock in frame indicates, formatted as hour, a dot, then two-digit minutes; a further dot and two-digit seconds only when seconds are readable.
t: 6.01
